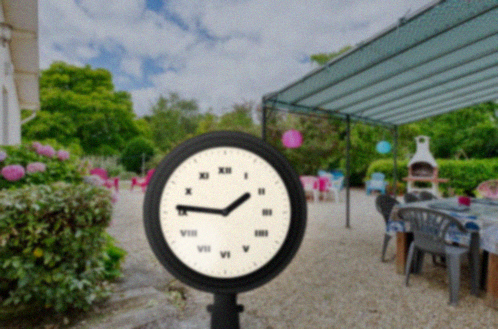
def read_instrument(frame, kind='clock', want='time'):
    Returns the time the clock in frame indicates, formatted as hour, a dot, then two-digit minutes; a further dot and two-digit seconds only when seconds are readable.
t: 1.46
